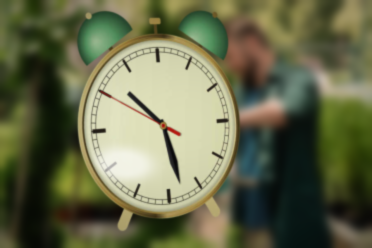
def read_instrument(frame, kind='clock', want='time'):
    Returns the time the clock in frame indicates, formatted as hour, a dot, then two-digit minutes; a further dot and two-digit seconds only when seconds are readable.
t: 10.27.50
